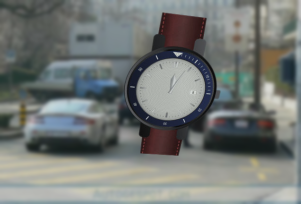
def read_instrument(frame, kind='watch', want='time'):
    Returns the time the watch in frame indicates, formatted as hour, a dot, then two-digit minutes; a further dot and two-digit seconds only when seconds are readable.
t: 12.04
